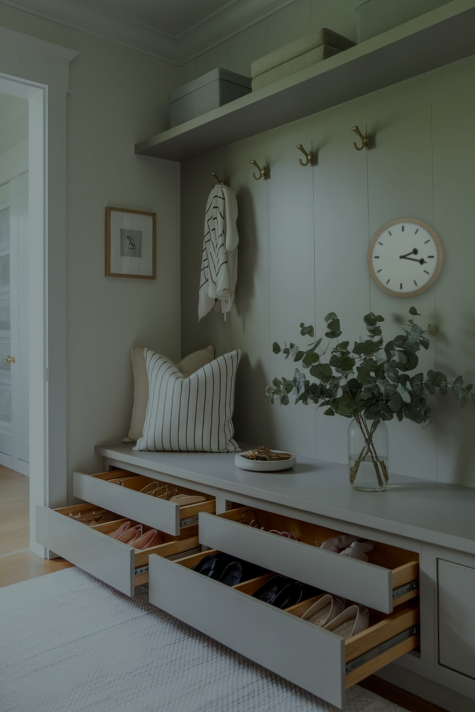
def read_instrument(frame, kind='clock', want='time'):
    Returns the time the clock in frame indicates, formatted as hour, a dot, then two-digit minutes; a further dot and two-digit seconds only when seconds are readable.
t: 2.17
